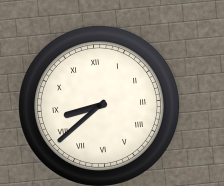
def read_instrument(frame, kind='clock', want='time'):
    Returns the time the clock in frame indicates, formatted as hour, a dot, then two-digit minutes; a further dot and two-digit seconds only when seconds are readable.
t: 8.39
